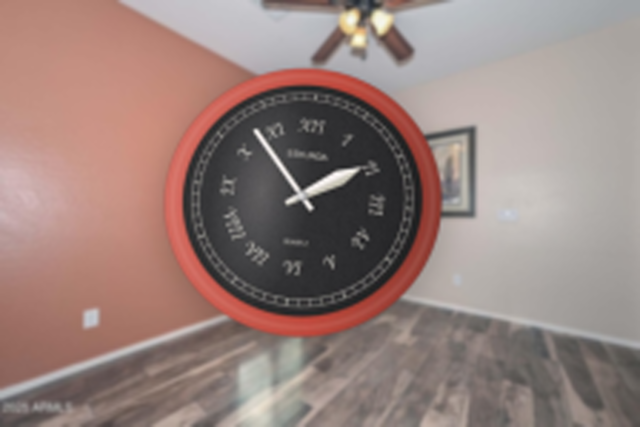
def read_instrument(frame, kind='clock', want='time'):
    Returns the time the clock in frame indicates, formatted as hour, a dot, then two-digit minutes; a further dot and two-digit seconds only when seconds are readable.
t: 1.53
